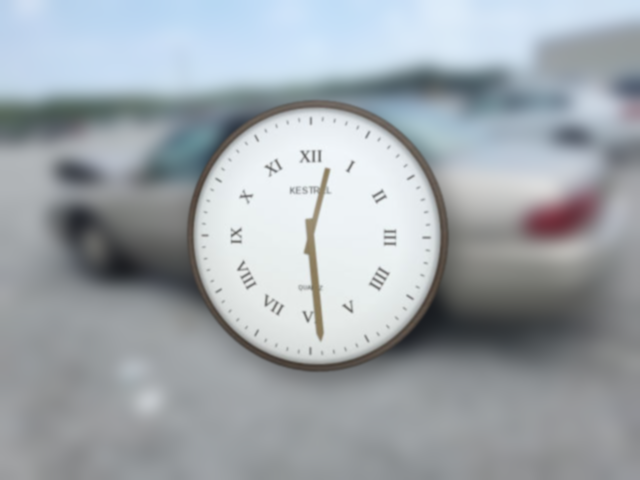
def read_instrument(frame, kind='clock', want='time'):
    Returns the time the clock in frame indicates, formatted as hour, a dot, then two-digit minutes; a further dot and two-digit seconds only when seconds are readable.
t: 12.29
